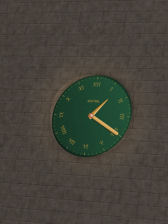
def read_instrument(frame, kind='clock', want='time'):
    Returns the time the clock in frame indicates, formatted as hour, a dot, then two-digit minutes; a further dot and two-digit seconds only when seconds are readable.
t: 1.20
